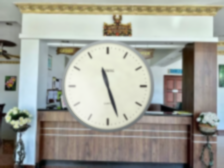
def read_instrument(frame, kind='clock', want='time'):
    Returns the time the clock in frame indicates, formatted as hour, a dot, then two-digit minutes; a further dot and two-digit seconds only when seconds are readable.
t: 11.27
